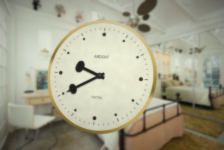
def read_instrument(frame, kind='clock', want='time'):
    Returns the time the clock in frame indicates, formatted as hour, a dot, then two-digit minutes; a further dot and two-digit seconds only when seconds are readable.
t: 9.40
